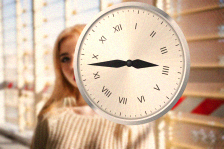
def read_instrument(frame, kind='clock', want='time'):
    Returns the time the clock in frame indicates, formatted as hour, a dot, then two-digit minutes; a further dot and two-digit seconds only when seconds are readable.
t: 3.48
